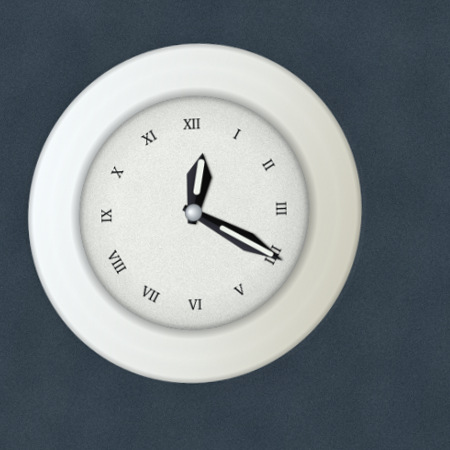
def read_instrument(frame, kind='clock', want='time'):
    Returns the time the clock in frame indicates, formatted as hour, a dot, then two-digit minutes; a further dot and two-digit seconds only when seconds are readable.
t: 12.20
